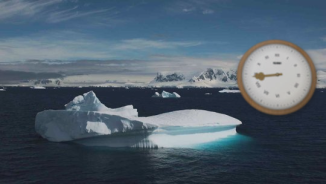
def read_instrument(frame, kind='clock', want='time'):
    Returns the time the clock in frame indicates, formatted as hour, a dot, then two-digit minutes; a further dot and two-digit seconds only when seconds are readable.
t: 8.44
